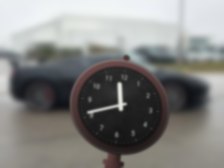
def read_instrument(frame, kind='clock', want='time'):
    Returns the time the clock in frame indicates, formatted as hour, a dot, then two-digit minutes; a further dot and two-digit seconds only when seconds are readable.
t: 11.41
